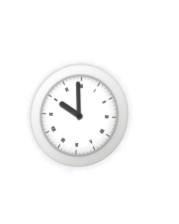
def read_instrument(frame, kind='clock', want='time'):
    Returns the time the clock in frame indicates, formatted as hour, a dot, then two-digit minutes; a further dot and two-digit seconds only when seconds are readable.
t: 9.59
